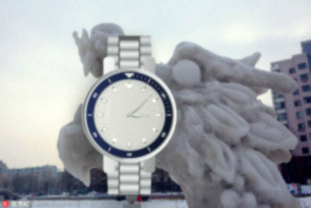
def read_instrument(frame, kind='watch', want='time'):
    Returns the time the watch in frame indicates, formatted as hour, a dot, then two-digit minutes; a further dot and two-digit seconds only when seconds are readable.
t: 3.08
